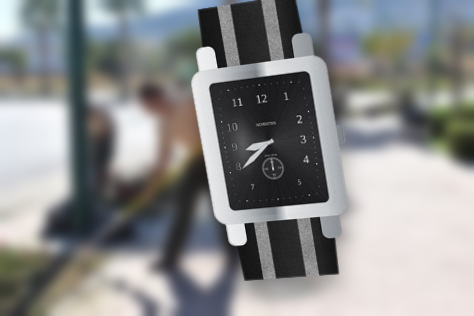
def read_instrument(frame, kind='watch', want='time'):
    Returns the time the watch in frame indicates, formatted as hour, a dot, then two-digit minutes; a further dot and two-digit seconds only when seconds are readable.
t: 8.39
